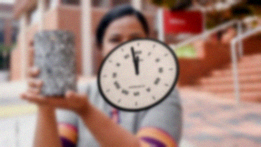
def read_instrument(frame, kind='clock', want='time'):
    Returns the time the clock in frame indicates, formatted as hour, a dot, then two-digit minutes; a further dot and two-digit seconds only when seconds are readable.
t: 11.58
